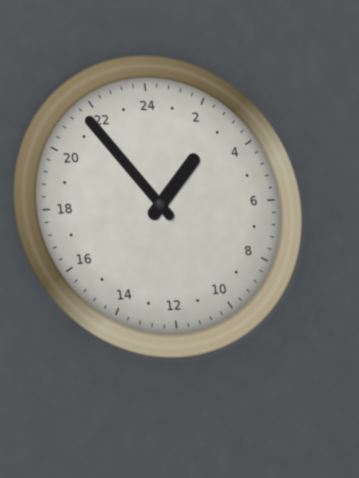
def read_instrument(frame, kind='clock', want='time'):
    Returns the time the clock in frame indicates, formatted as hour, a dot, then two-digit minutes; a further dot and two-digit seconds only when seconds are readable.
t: 2.54
